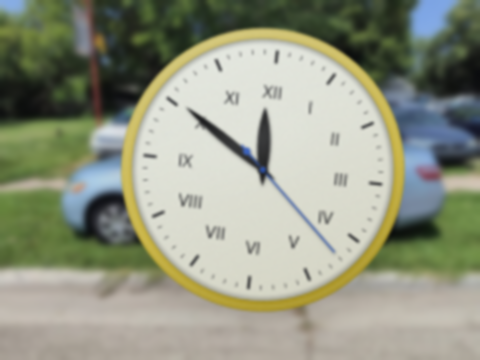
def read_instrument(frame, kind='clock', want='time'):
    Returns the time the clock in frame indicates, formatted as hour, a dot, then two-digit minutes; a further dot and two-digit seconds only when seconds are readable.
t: 11.50.22
